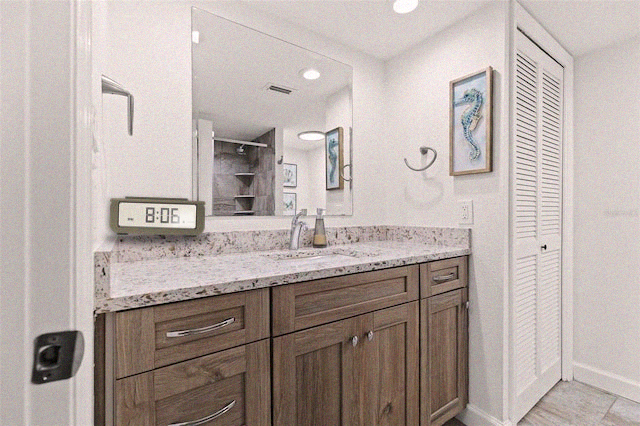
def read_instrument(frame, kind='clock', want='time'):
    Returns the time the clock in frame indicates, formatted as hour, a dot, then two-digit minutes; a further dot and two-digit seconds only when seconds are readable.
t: 8.06
